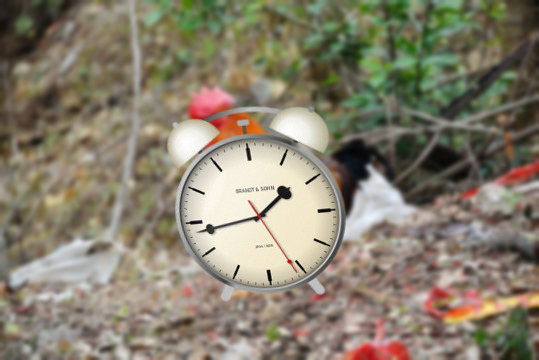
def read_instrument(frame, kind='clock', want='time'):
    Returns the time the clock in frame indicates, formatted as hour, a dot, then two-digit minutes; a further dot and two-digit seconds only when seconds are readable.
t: 1.43.26
